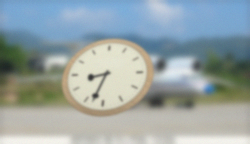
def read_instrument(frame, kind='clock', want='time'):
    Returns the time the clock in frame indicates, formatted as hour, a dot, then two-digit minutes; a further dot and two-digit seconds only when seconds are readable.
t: 8.33
